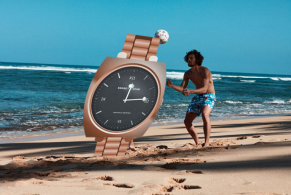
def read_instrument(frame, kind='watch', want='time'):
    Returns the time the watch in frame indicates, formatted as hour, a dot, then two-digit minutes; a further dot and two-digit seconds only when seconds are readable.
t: 12.14
